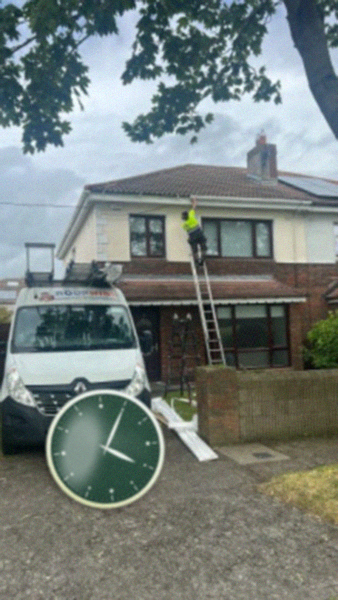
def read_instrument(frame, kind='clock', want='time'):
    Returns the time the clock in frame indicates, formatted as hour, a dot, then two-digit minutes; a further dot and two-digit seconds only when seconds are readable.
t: 4.05
